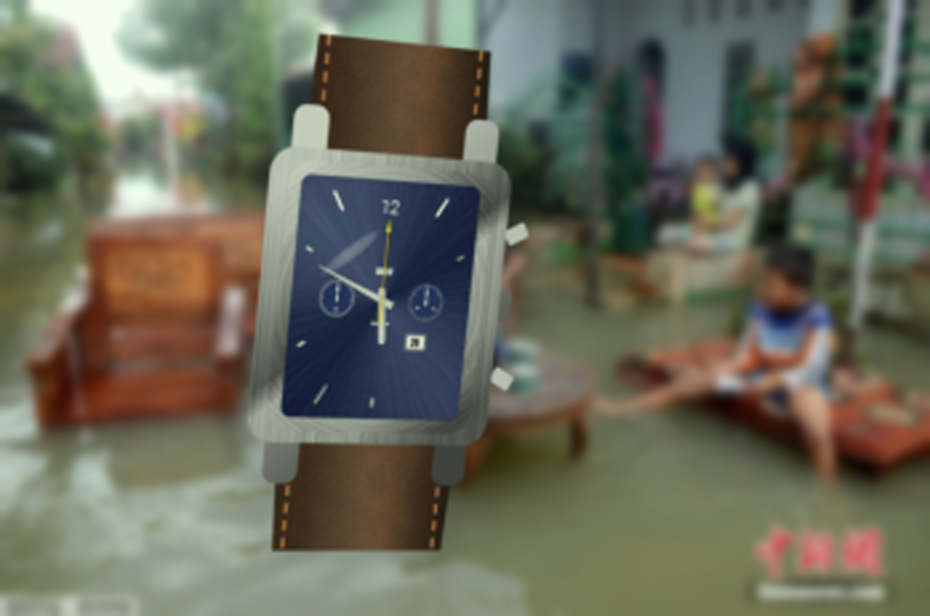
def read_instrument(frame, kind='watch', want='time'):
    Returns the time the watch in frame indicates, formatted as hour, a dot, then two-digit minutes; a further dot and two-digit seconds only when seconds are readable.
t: 5.49
